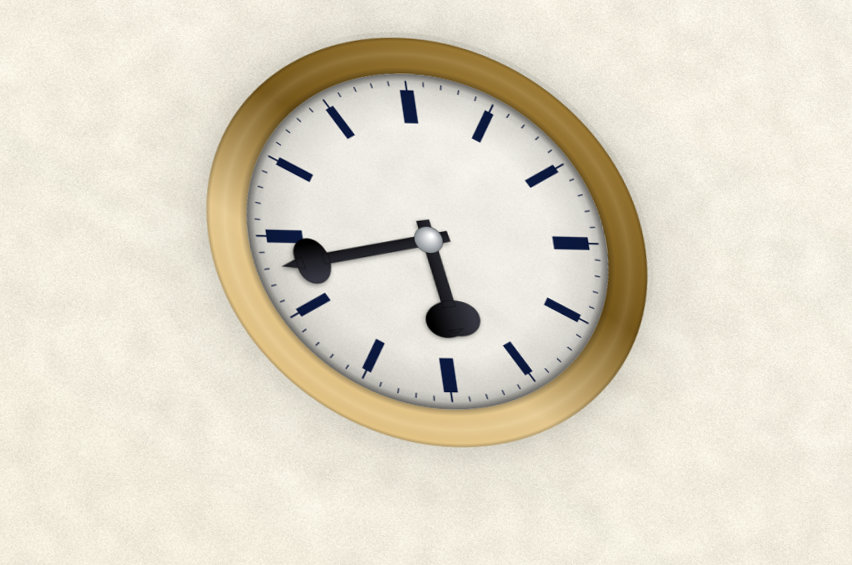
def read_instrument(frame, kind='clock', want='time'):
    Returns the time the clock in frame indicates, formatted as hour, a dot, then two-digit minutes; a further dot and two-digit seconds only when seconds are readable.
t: 5.43
